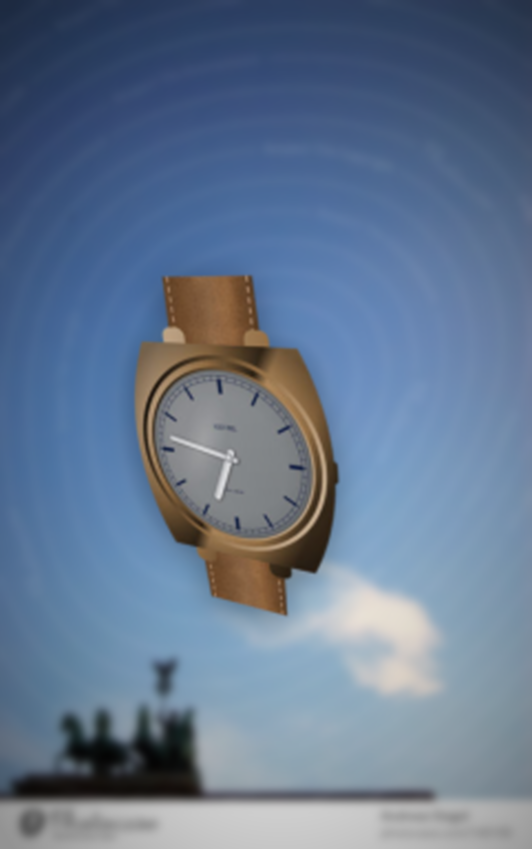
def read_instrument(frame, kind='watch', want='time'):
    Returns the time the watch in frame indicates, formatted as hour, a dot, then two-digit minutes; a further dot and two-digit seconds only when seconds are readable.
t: 6.47
